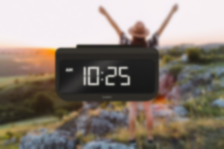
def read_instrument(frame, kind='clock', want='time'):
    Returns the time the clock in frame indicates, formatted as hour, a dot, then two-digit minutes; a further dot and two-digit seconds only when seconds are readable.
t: 10.25
